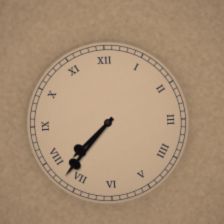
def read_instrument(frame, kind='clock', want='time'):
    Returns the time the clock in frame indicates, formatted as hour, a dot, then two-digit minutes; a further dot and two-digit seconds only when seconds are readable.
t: 7.37
